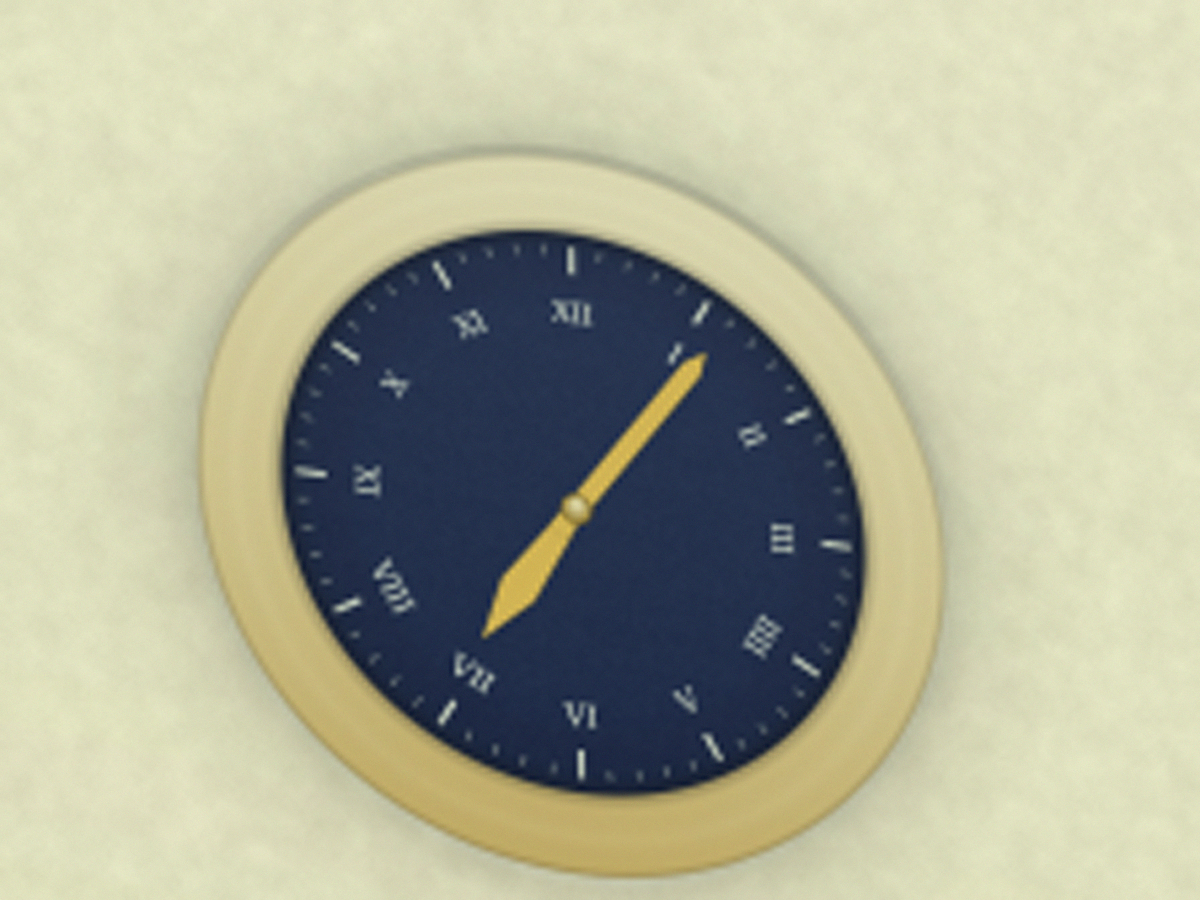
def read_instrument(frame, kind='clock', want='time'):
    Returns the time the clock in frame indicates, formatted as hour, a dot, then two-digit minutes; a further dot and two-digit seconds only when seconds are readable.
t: 7.06
